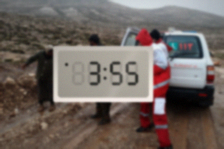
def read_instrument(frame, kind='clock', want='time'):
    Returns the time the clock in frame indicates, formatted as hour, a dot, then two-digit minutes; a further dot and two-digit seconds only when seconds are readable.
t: 3.55
